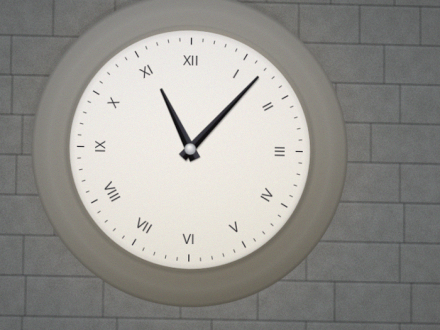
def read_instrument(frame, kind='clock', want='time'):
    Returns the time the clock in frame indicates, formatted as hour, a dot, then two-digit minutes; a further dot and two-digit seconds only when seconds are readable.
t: 11.07
